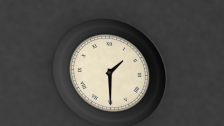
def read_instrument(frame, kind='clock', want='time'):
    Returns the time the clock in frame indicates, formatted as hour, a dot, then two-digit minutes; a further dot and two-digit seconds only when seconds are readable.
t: 1.30
